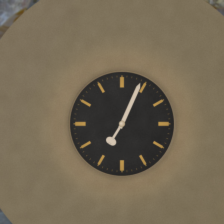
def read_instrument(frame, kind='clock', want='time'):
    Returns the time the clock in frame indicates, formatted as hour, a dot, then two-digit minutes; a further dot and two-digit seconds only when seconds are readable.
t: 7.04
